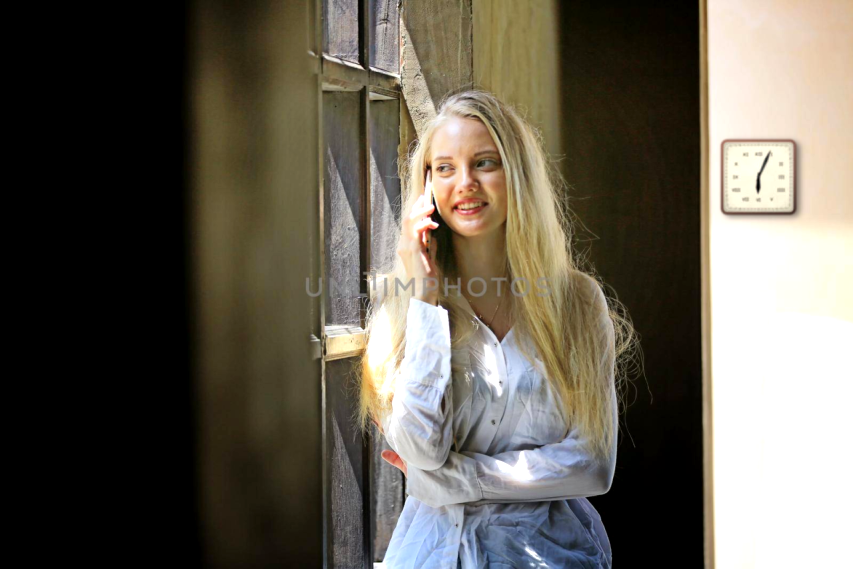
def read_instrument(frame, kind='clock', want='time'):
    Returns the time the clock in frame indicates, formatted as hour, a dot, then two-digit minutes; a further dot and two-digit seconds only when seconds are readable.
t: 6.04
